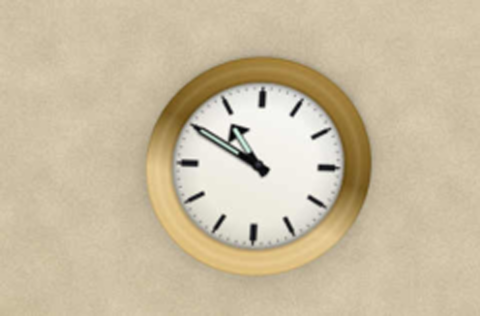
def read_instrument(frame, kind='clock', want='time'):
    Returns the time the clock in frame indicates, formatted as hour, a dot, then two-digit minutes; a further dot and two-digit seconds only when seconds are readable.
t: 10.50
